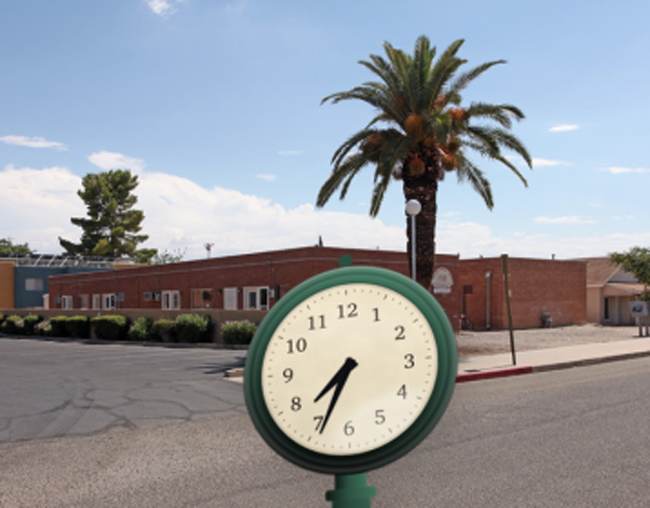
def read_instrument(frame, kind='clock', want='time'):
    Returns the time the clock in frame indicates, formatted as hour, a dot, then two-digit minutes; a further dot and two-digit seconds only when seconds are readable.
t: 7.34
